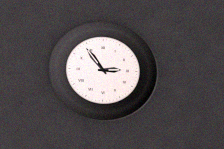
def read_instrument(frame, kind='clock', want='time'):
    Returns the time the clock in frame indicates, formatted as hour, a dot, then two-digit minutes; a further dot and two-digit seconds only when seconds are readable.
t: 2.54
